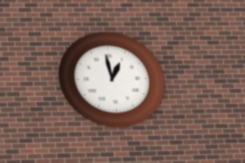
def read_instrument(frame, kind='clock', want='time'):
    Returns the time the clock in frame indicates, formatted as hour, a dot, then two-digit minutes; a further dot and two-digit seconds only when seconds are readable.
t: 12.59
